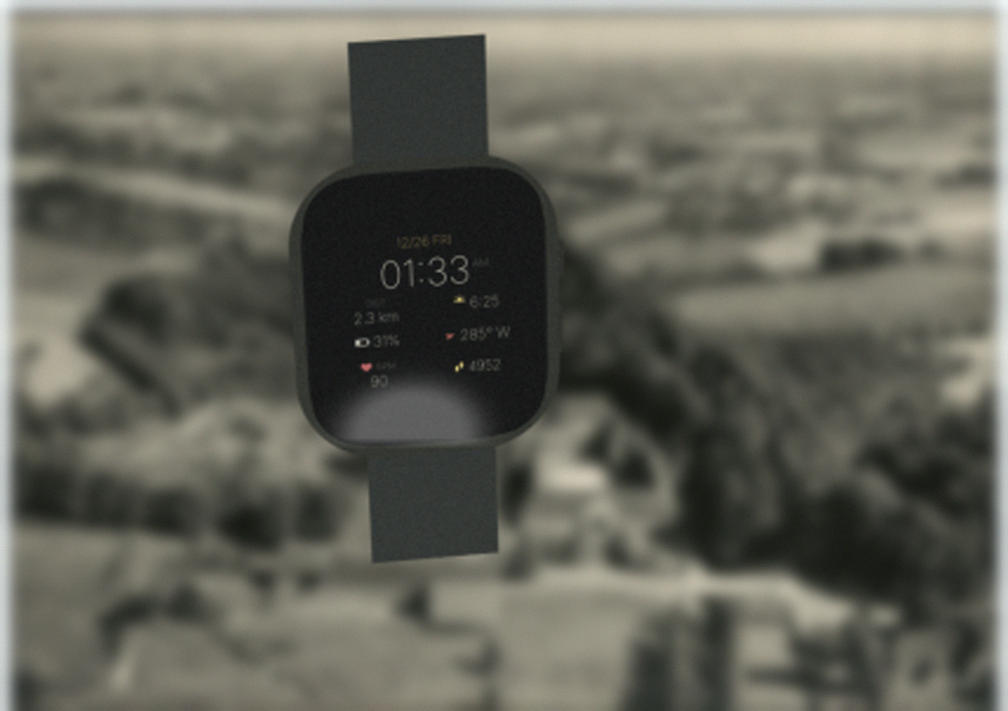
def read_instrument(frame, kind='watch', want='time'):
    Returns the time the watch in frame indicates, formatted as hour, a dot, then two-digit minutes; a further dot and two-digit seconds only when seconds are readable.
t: 1.33
